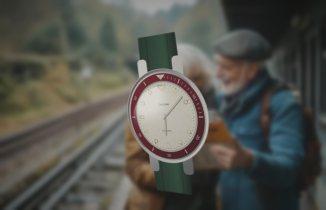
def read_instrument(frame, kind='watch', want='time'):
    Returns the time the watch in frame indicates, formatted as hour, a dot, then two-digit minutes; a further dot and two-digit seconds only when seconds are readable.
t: 6.08
